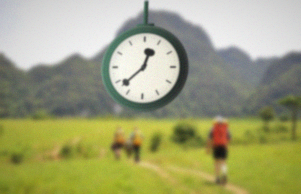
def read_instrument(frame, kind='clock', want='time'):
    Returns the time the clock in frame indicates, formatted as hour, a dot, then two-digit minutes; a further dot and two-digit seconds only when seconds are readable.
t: 12.38
